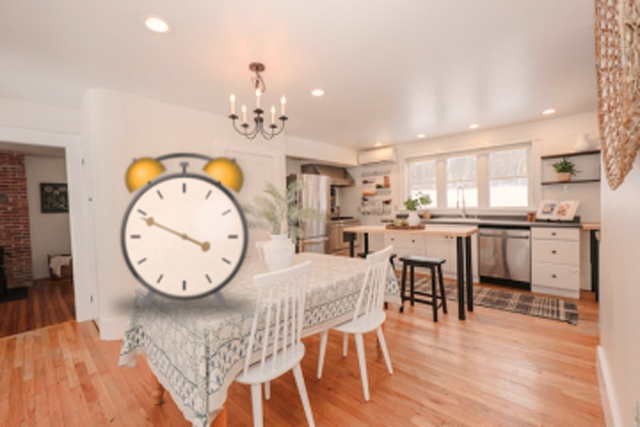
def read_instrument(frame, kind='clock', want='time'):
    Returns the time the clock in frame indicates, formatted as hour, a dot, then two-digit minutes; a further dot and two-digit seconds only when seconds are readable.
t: 3.49
